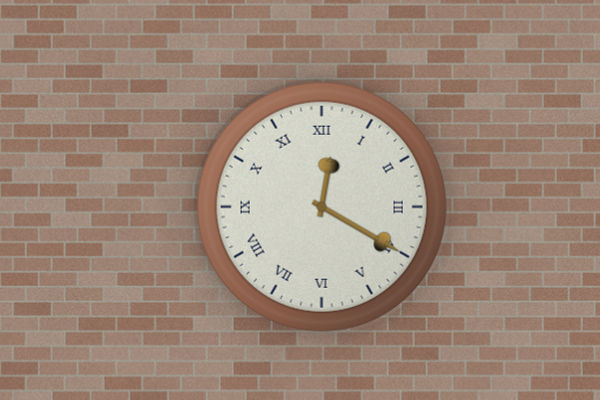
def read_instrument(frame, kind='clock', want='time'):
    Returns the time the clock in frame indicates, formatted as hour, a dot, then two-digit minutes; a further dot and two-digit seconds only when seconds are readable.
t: 12.20
